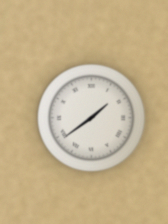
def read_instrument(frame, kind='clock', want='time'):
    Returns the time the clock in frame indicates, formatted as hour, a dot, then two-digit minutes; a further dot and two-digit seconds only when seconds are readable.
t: 1.39
